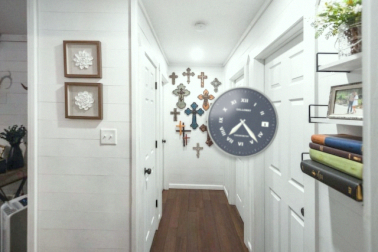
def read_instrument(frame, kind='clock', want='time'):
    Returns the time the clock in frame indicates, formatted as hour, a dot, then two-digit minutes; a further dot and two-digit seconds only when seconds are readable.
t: 7.23
